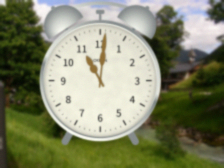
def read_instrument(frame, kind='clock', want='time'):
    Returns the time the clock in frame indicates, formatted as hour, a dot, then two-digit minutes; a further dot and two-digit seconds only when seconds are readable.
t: 11.01
